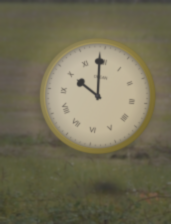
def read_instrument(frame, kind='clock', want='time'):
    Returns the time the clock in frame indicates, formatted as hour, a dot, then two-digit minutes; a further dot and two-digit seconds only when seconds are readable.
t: 9.59
